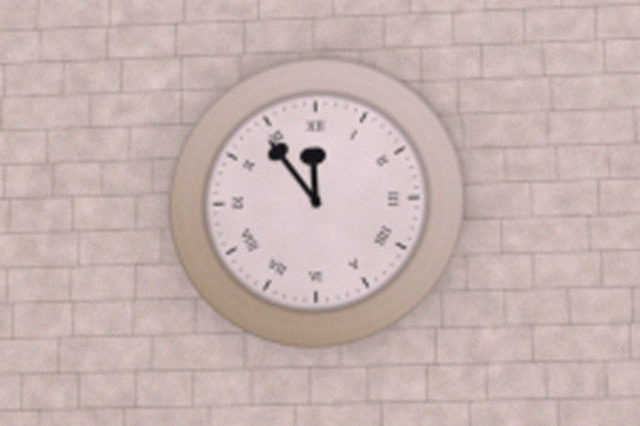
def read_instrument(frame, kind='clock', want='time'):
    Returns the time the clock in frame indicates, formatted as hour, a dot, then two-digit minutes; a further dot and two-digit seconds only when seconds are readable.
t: 11.54
